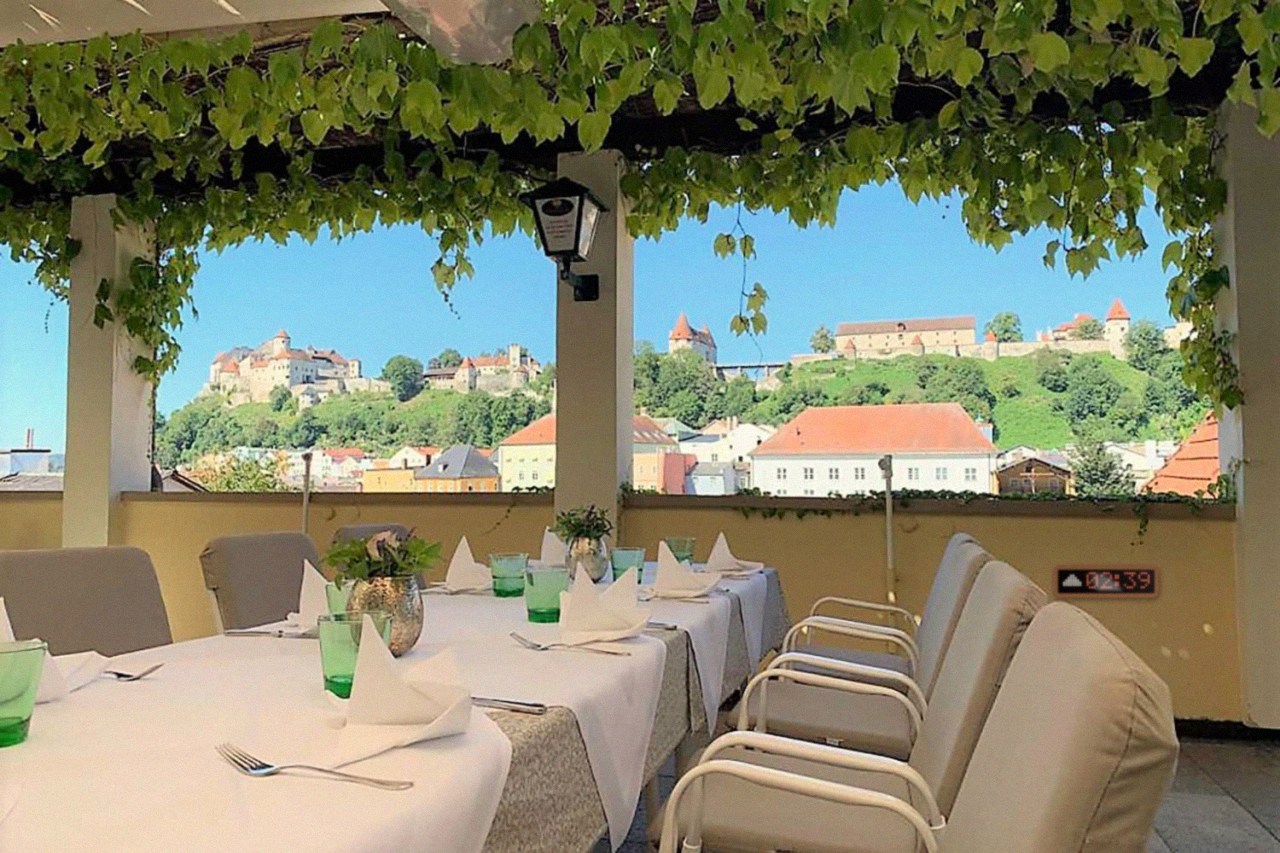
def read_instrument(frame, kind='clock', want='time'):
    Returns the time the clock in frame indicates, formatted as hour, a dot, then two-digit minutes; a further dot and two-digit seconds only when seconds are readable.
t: 2.39
